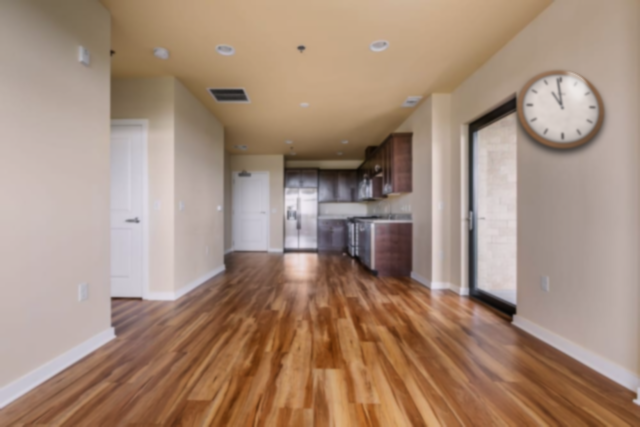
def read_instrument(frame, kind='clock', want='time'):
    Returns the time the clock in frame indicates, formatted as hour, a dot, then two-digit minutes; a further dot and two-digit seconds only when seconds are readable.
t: 10.59
